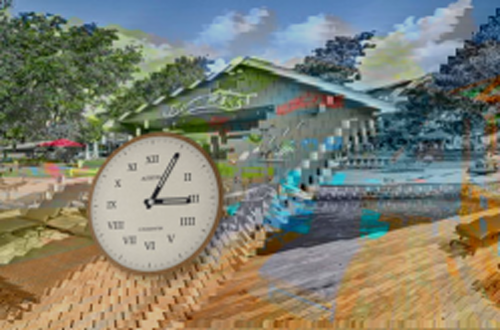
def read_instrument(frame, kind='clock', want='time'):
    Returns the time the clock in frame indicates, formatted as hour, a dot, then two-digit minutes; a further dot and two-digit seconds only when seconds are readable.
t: 3.05
